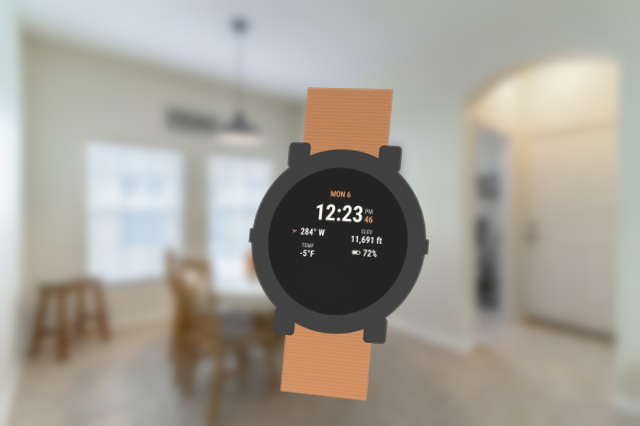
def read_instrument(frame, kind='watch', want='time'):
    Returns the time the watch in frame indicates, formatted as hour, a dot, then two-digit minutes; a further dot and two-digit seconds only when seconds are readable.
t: 12.23.46
